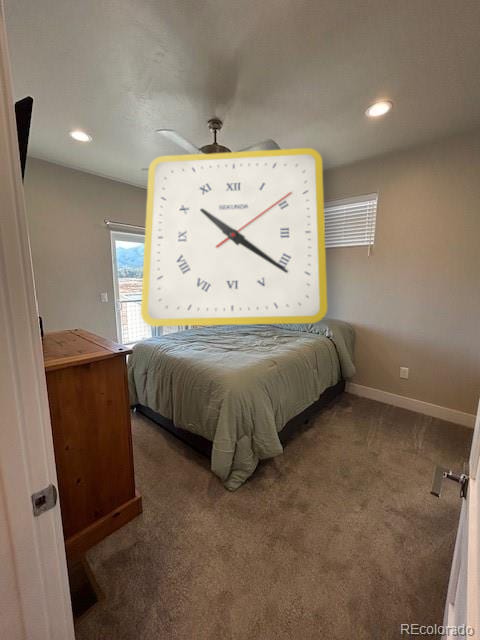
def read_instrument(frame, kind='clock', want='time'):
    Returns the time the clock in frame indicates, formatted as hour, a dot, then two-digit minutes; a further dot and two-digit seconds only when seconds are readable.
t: 10.21.09
